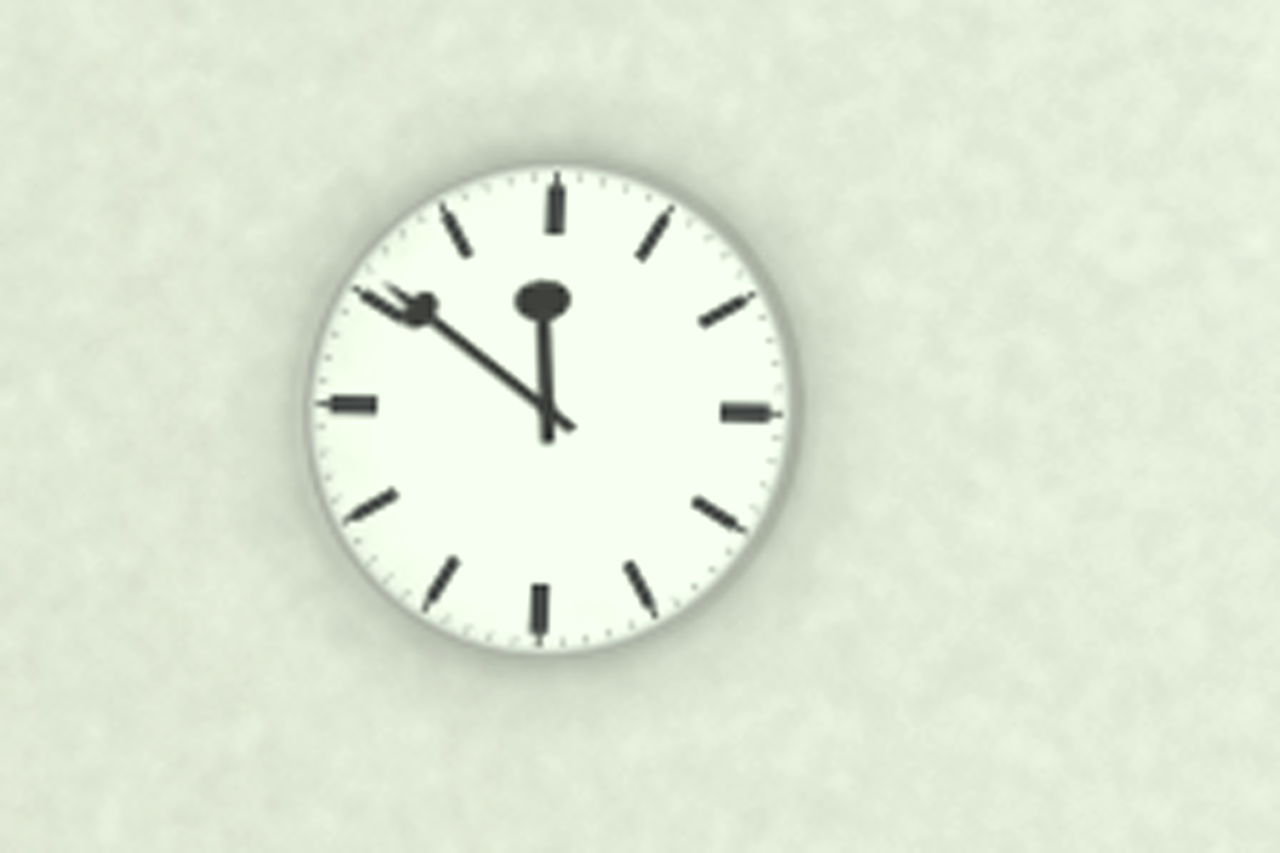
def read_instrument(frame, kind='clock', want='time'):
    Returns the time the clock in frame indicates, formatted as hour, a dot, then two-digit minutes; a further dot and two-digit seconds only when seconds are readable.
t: 11.51
